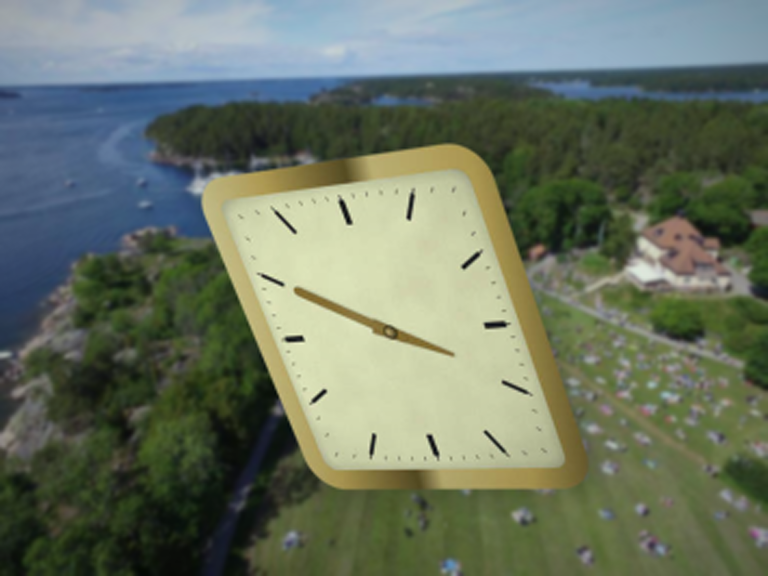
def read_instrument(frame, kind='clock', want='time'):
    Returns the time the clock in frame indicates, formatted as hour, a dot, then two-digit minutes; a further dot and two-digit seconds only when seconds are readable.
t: 3.50
